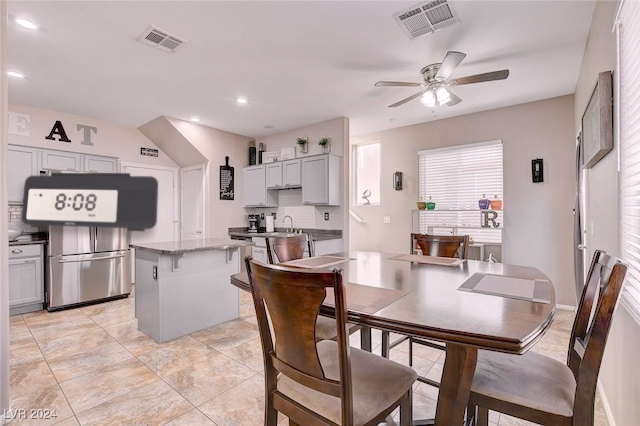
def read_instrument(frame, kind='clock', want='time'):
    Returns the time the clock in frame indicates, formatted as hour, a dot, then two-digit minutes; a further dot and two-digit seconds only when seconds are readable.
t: 8.08
